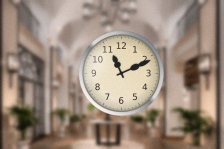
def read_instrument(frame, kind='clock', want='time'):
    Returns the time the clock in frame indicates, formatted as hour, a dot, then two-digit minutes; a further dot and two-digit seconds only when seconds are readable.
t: 11.11
